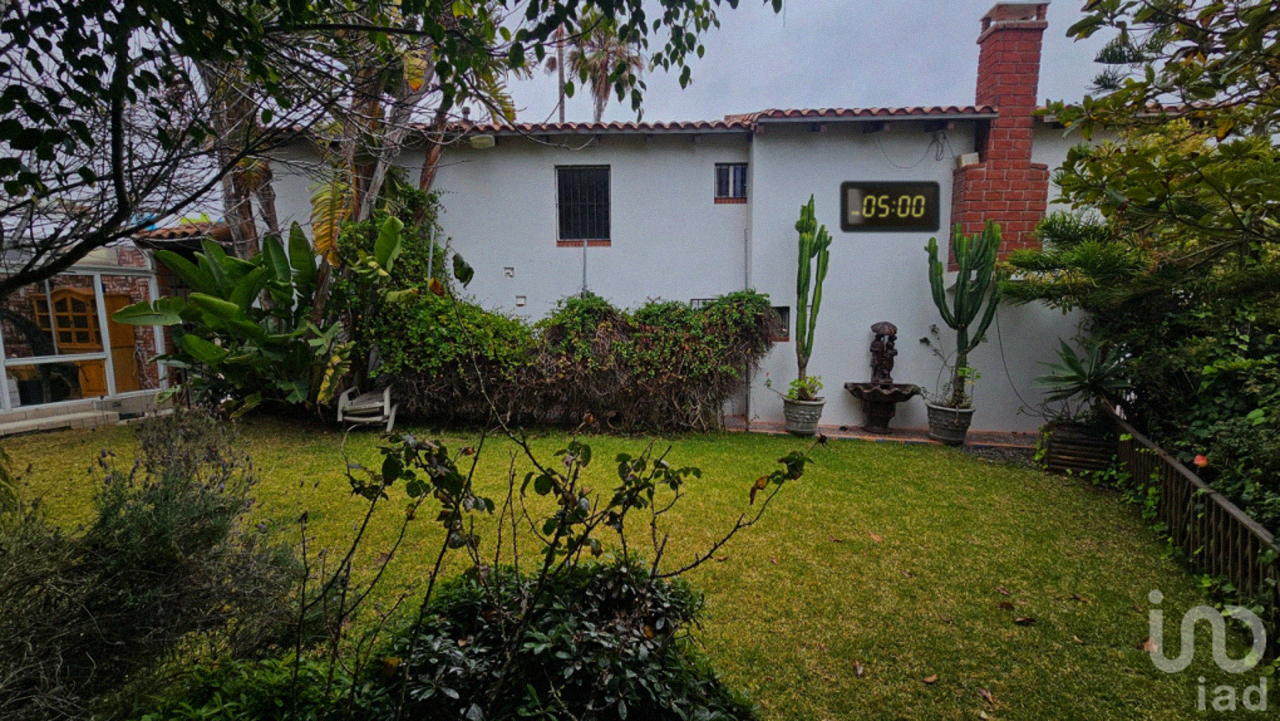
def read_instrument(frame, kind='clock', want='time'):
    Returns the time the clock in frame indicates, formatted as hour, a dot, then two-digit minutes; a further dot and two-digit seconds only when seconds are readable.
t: 5.00
